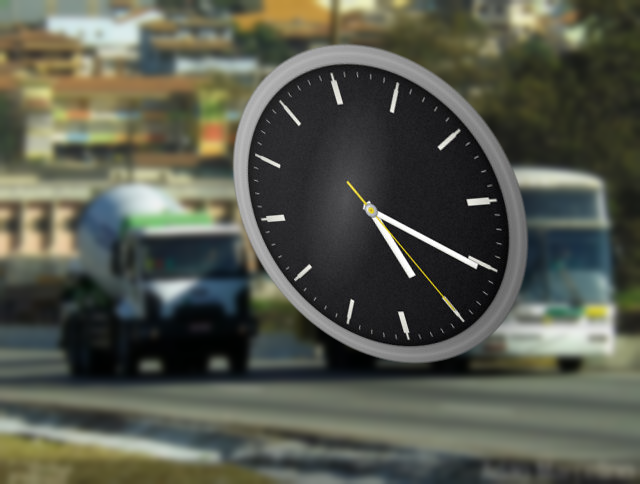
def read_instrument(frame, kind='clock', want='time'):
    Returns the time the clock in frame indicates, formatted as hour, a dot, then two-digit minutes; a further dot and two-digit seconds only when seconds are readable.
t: 5.20.25
